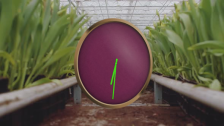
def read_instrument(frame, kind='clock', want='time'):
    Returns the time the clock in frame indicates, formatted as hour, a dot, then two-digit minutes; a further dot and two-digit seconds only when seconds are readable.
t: 6.31
